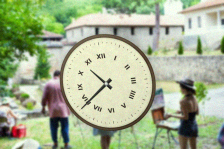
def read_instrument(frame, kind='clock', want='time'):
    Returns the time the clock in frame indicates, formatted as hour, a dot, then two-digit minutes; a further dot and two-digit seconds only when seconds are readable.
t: 10.39
